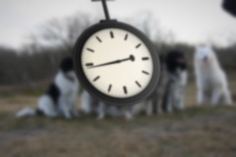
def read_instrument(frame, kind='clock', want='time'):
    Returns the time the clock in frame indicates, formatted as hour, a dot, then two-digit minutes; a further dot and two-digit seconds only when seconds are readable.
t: 2.44
